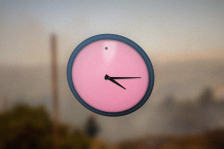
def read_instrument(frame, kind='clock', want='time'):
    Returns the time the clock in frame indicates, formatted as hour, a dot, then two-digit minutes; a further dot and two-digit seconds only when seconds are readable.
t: 4.15
